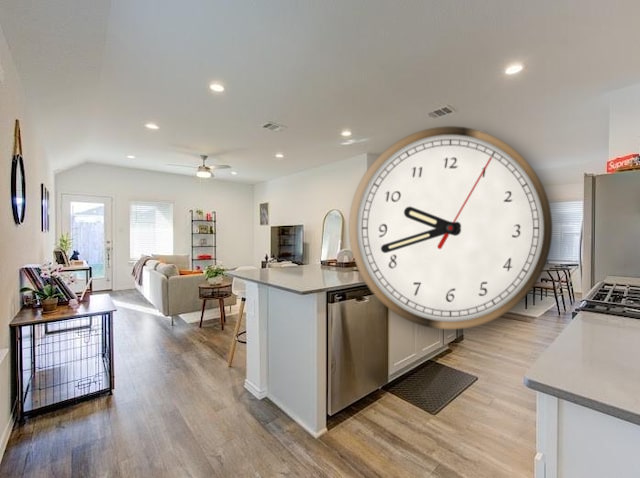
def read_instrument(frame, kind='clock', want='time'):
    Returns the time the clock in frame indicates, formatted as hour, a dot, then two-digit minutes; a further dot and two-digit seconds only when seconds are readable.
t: 9.42.05
